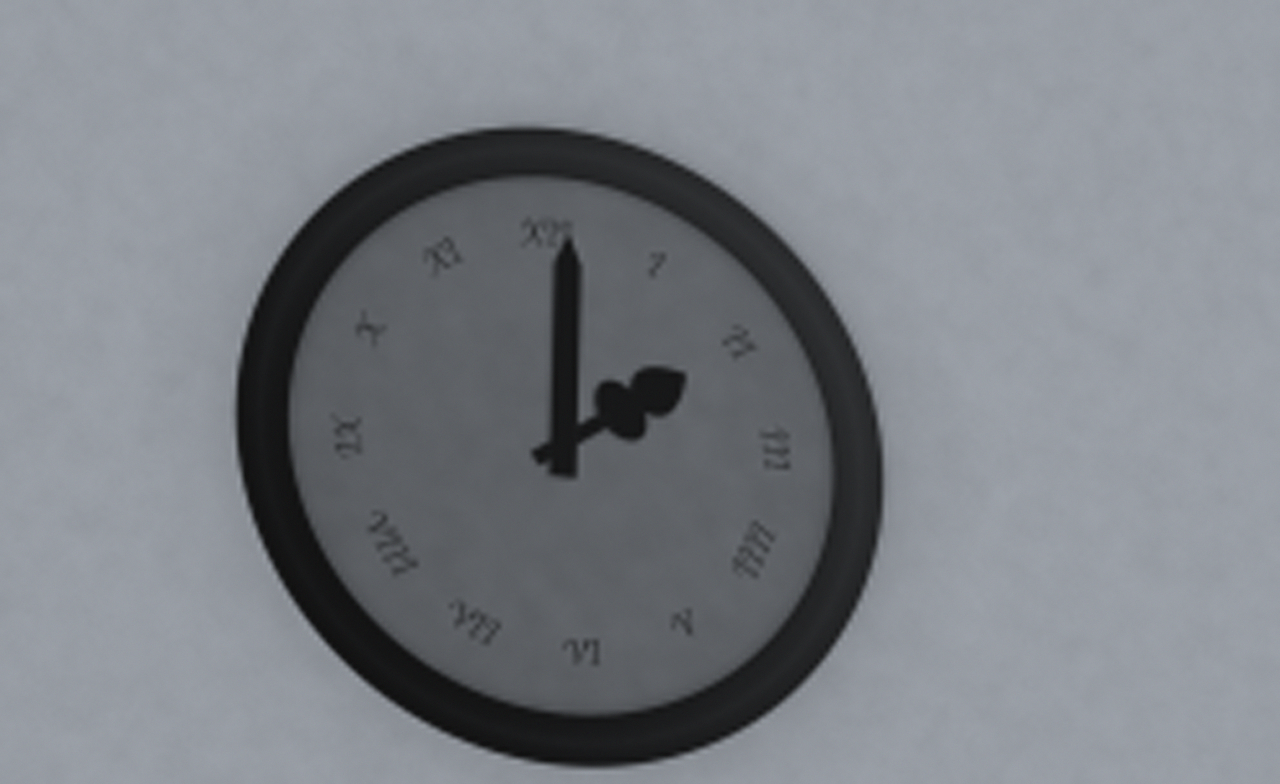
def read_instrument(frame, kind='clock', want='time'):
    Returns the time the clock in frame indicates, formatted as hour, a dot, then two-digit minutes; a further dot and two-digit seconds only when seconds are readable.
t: 2.01
